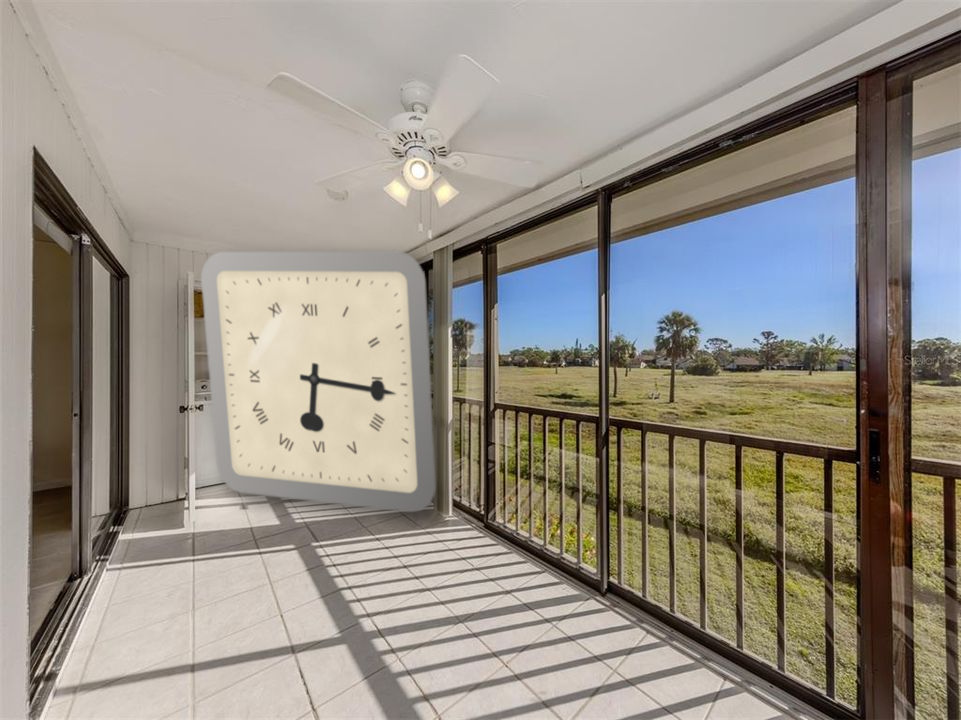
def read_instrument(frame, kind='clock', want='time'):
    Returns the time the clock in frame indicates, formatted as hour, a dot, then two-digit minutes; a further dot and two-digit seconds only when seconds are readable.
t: 6.16
